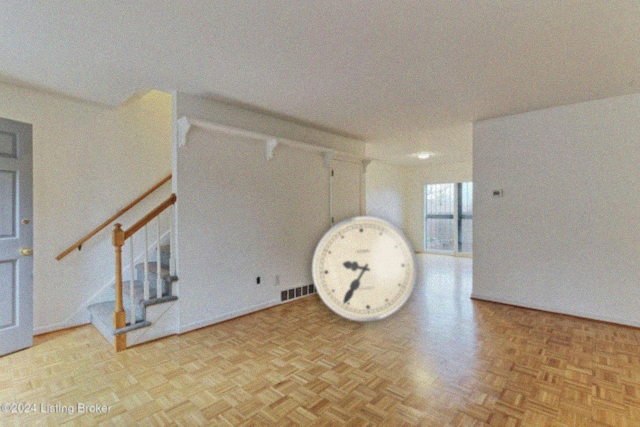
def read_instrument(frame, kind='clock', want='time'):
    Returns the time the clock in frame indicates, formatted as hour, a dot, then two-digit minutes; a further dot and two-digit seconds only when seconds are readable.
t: 9.36
